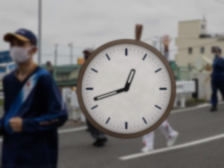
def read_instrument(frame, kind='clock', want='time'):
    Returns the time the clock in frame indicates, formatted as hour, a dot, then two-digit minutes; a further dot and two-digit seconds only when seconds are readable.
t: 12.42
